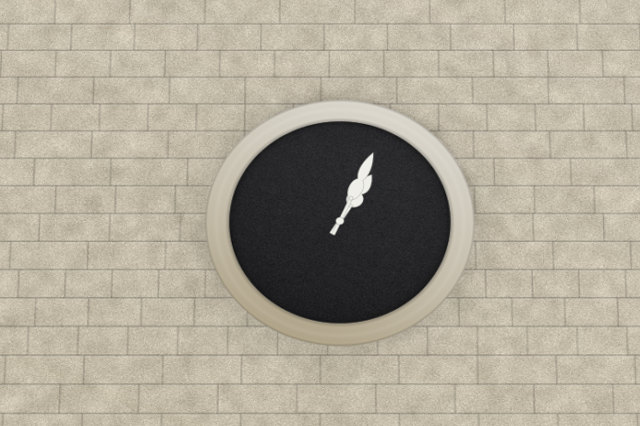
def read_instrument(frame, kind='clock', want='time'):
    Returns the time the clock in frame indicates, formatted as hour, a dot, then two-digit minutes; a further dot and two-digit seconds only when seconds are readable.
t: 1.04
